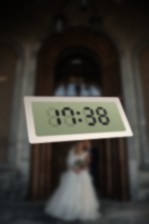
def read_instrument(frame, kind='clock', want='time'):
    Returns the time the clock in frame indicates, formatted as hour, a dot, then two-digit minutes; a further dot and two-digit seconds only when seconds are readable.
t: 17.38
